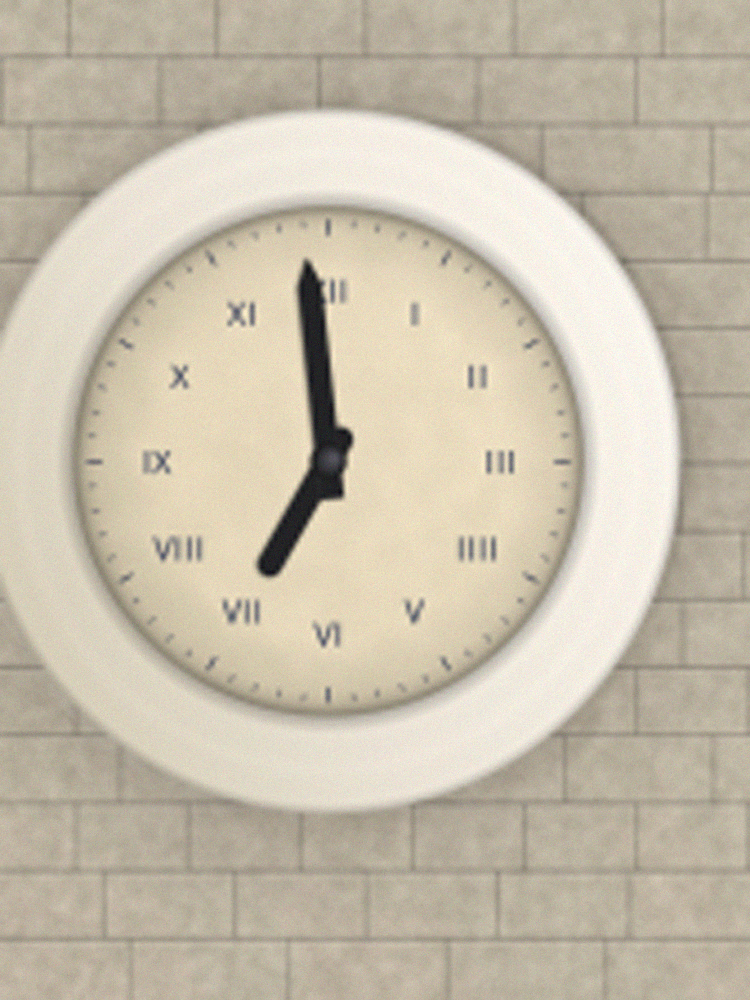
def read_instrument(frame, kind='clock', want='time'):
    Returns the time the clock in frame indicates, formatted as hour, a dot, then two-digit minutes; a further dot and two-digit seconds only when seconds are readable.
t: 6.59
